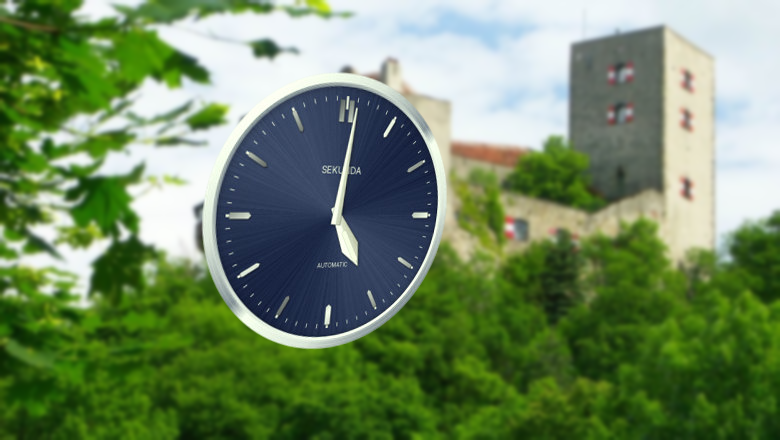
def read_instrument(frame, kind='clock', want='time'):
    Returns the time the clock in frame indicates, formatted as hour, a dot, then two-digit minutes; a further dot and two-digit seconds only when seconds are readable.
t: 5.01
